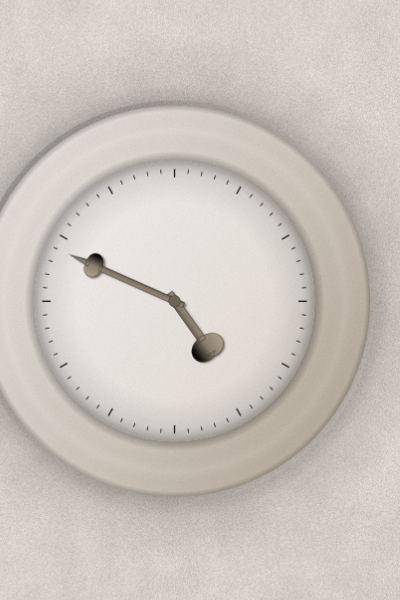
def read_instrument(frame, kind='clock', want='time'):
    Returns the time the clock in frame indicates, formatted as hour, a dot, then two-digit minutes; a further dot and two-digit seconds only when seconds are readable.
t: 4.49
